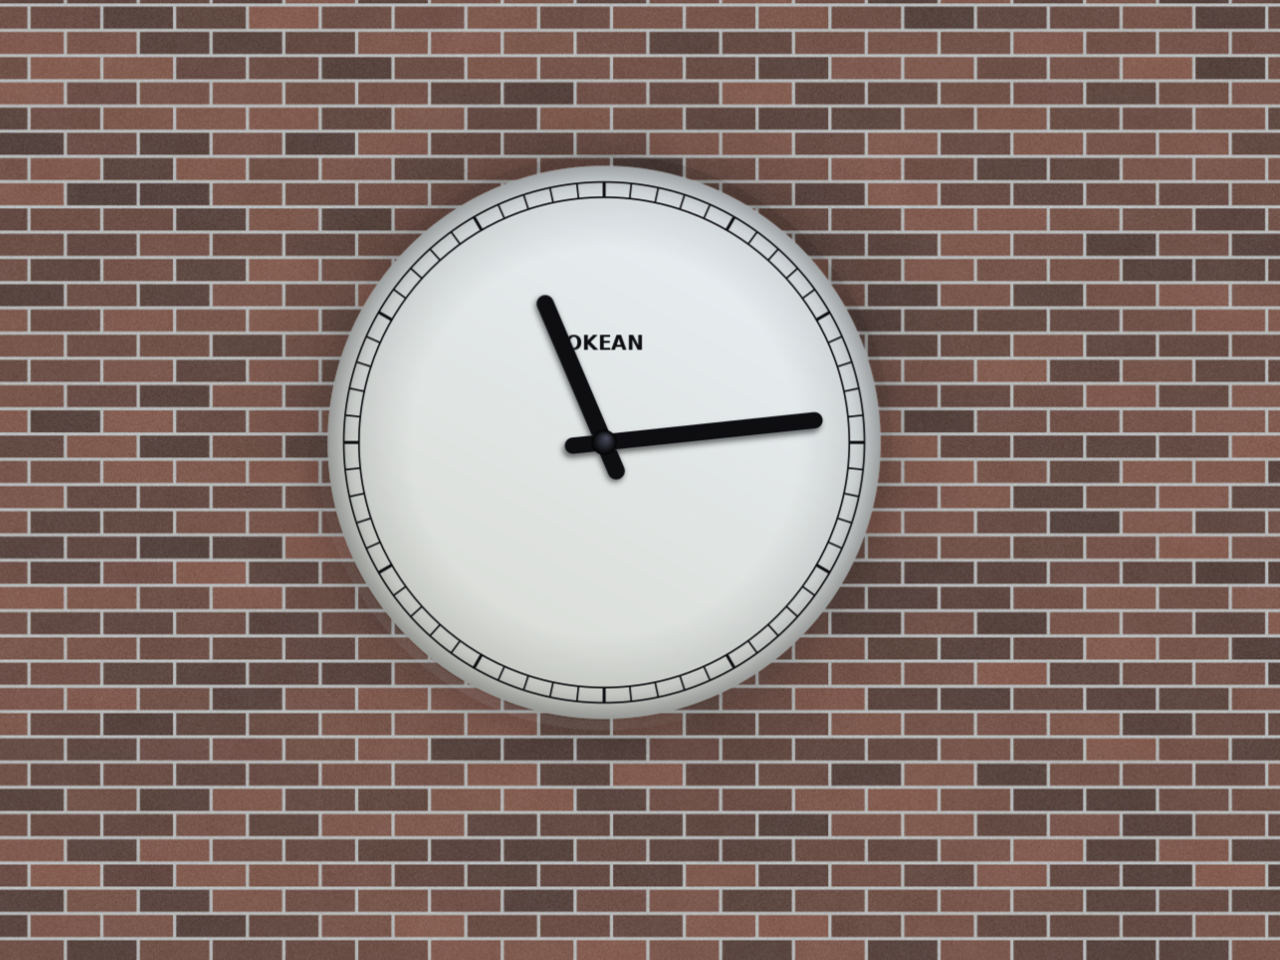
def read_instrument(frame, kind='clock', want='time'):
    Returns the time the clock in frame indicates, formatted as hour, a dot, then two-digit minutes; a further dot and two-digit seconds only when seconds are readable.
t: 11.14
